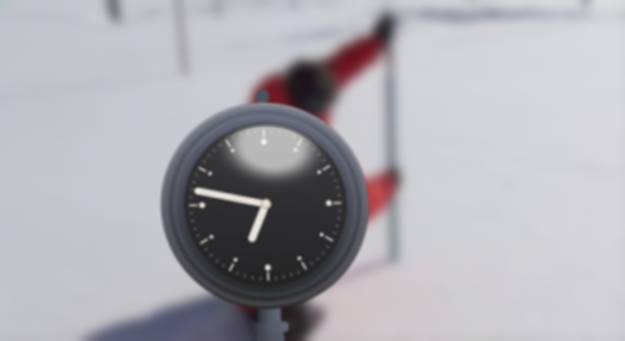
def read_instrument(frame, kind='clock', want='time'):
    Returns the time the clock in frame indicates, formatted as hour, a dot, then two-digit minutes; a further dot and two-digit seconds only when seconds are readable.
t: 6.47
